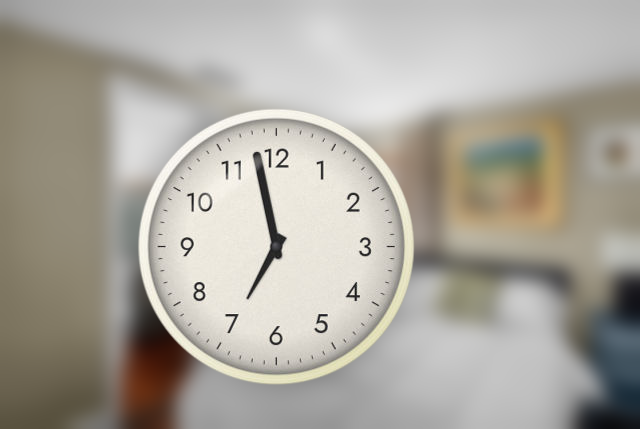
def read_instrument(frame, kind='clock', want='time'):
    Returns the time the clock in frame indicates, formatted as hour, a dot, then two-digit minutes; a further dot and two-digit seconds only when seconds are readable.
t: 6.58
